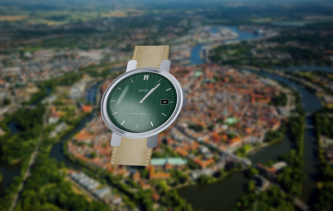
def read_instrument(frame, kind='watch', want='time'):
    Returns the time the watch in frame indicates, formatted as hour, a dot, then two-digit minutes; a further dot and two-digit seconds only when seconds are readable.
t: 1.06
